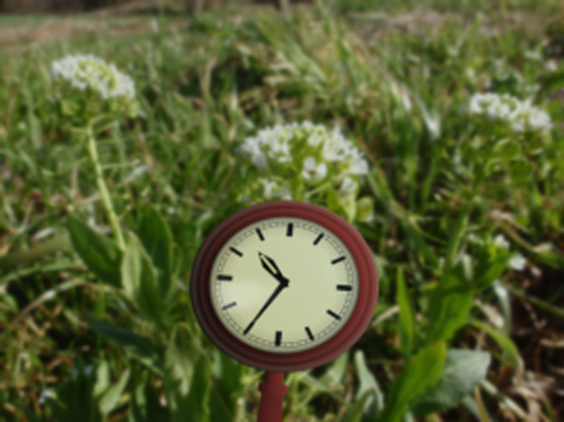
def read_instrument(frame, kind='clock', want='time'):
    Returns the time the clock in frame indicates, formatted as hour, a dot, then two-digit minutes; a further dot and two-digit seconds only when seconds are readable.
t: 10.35
